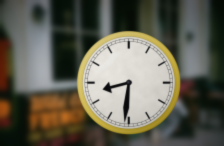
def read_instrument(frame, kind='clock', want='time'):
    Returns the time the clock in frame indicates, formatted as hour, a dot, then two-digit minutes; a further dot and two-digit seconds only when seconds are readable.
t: 8.31
